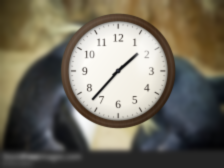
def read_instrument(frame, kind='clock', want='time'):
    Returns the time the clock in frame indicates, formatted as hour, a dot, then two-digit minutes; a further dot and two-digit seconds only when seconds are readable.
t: 1.37
